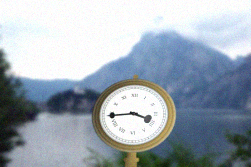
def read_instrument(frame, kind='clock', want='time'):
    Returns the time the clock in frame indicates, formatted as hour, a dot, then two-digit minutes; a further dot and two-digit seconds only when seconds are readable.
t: 3.44
